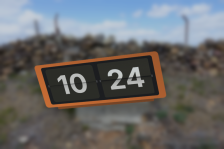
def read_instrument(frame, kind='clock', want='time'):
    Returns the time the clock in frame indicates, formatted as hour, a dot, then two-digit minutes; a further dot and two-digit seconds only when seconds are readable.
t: 10.24
